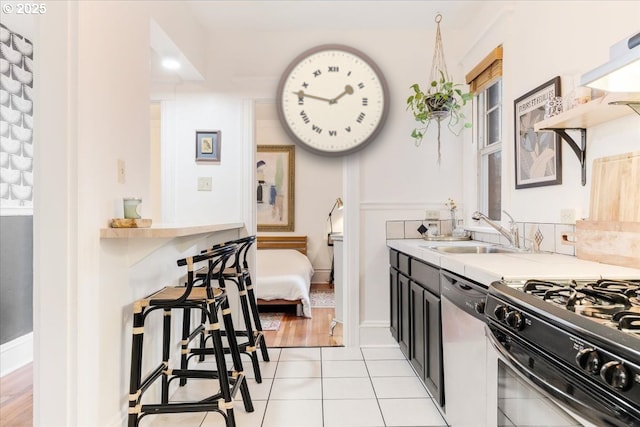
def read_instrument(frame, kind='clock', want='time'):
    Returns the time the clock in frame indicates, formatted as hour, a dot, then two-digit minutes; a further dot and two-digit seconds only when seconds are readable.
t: 1.47
